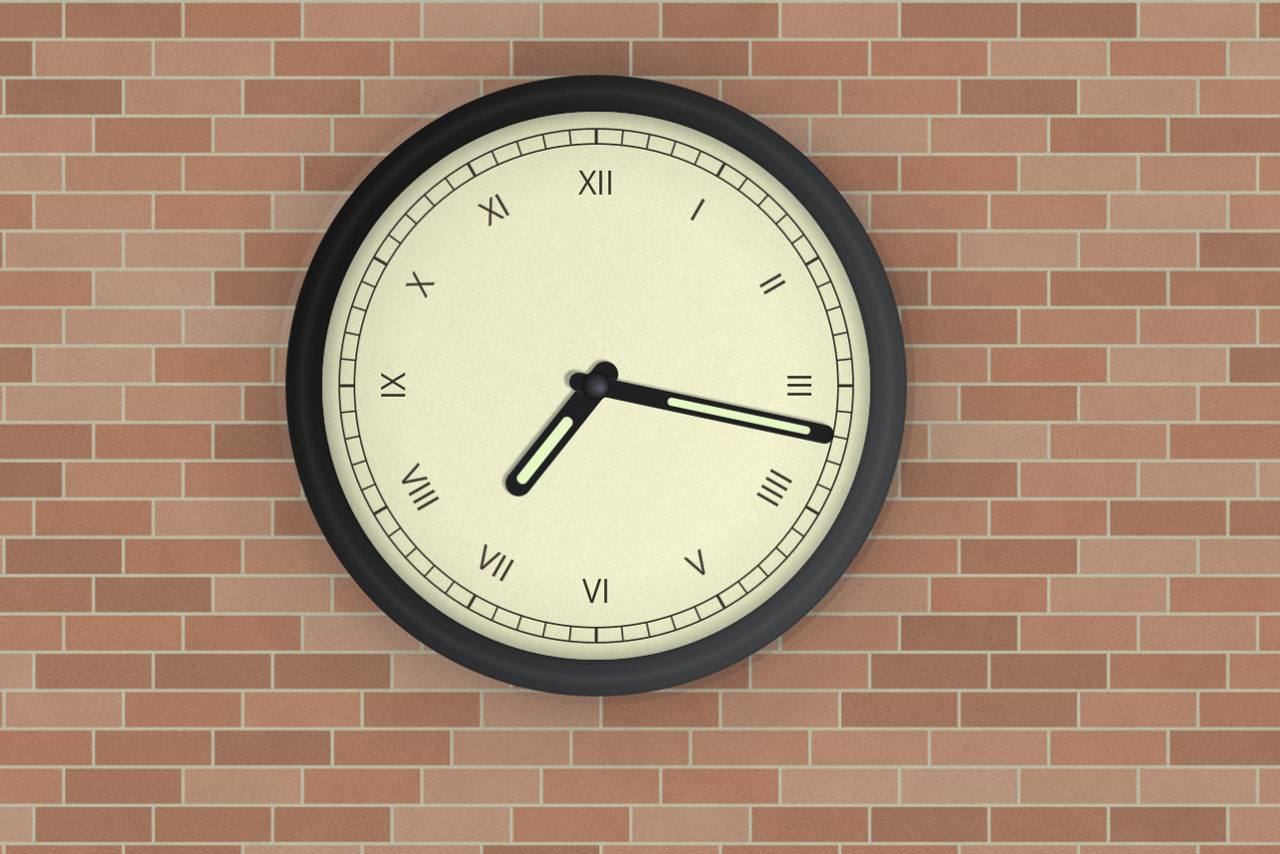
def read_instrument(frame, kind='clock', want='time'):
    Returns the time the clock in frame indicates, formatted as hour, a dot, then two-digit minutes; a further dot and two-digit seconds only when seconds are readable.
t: 7.17
